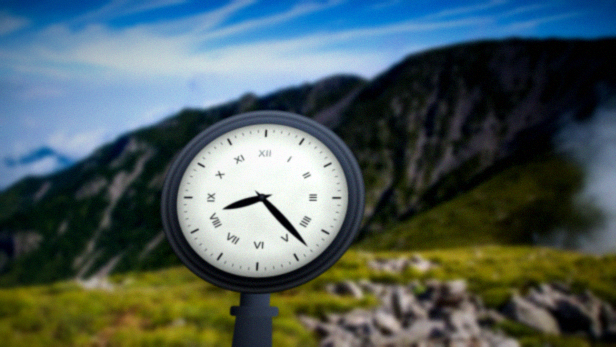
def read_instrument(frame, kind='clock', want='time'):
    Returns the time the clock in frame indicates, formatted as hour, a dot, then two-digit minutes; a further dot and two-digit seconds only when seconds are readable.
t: 8.23
